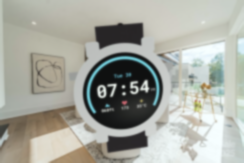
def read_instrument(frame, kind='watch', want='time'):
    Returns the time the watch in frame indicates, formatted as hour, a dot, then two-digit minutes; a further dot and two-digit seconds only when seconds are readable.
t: 7.54
